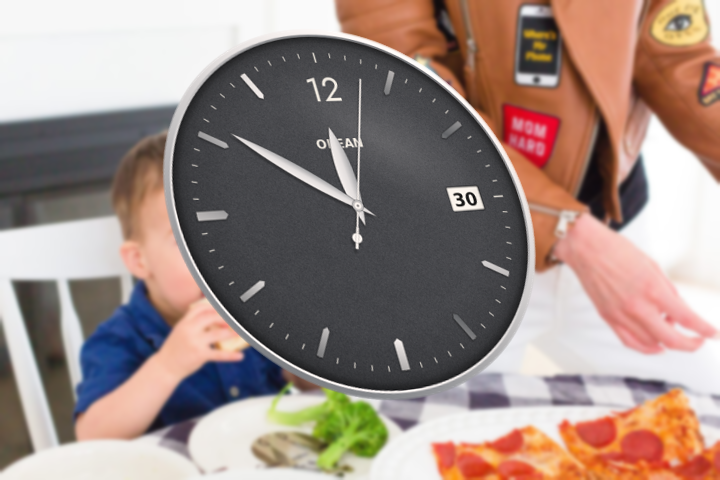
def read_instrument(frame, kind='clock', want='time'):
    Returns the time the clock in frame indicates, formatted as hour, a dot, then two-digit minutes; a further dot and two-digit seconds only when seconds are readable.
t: 11.51.03
